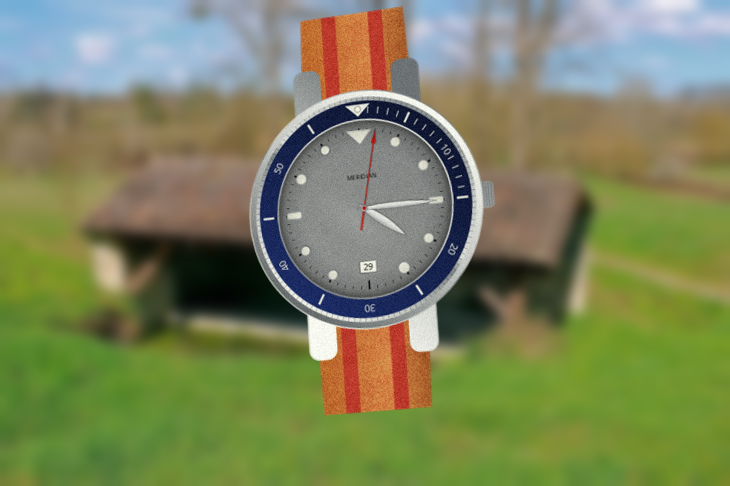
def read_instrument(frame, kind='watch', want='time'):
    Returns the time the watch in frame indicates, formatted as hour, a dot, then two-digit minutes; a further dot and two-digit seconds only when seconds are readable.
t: 4.15.02
